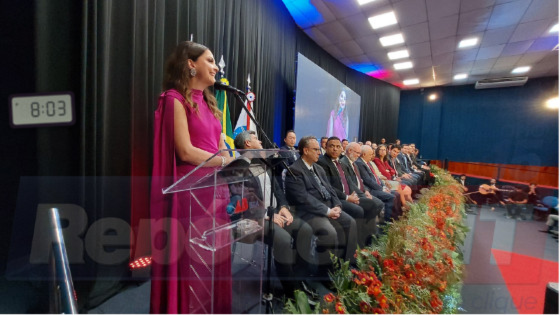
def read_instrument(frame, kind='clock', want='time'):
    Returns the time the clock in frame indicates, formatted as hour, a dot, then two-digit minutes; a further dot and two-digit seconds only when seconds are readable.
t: 8.03
